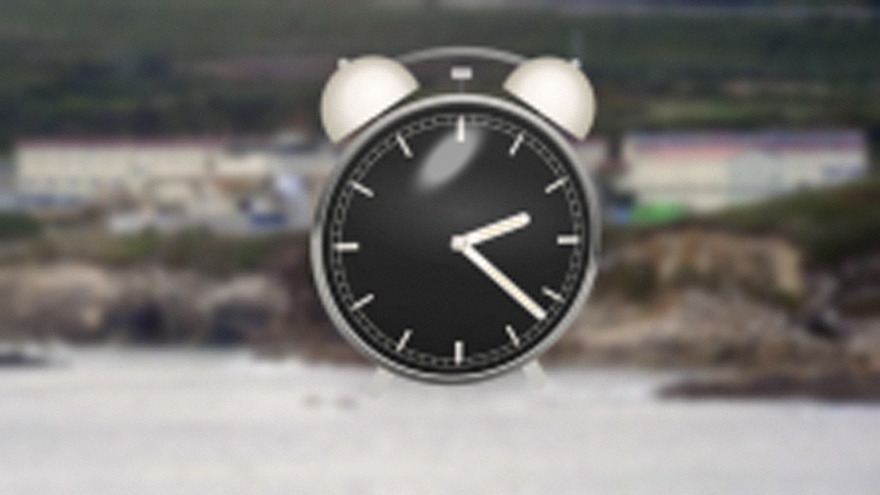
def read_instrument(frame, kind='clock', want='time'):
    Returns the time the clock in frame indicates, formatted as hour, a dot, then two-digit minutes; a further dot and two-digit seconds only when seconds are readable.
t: 2.22
